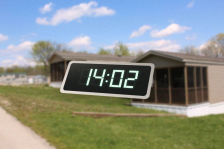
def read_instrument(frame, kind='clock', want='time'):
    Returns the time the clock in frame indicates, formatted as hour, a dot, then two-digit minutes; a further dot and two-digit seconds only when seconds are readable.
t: 14.02
